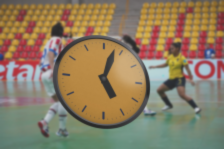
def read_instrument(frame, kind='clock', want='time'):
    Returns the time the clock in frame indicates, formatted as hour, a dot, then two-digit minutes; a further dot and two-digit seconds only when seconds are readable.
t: 5.03
